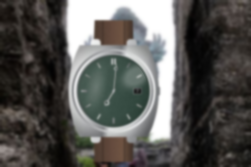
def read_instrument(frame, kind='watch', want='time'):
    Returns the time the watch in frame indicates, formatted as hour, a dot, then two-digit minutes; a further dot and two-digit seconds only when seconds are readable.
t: 7.01
